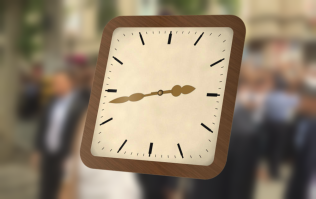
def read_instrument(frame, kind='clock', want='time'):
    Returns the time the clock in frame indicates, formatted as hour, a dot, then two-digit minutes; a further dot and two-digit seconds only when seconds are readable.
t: 2.43
